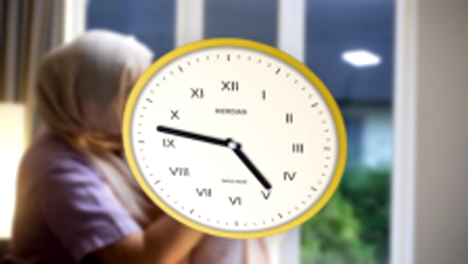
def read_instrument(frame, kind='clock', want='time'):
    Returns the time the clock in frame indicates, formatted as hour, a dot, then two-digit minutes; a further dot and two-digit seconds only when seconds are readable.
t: 4.47
